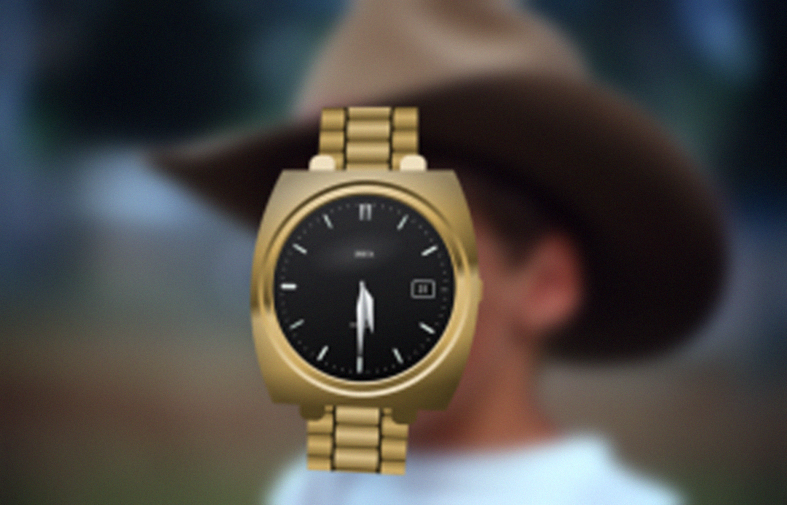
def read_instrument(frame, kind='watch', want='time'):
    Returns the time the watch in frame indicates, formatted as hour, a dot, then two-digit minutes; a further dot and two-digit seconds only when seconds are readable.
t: 5.30
